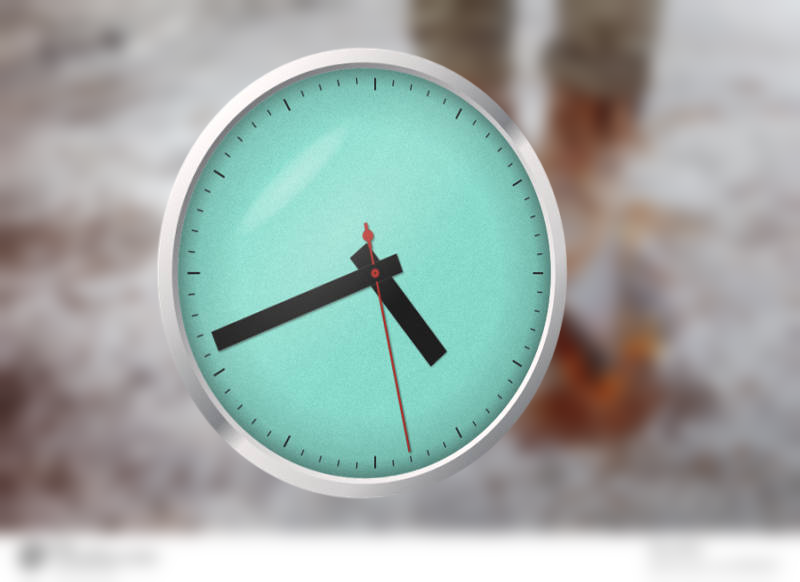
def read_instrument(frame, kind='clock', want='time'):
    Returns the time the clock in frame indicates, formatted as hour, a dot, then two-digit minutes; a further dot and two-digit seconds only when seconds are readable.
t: 4.41.28
